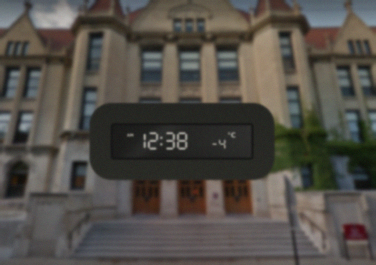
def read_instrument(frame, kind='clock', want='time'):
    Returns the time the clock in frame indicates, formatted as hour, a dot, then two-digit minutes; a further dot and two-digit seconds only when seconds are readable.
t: 12.38
